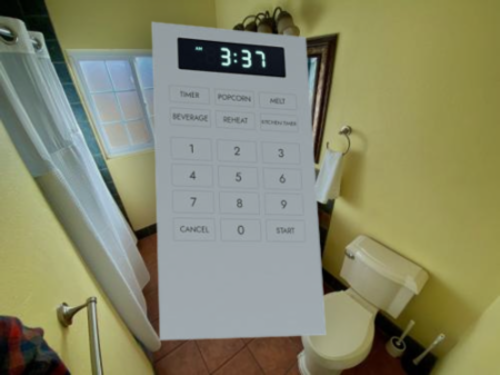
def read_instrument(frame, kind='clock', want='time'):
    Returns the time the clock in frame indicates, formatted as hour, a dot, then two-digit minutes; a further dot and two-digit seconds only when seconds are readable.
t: 3.37
